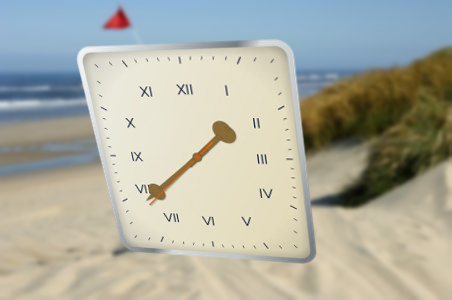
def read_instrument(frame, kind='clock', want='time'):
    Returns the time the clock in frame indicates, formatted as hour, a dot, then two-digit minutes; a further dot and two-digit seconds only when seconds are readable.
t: 1.38.38
